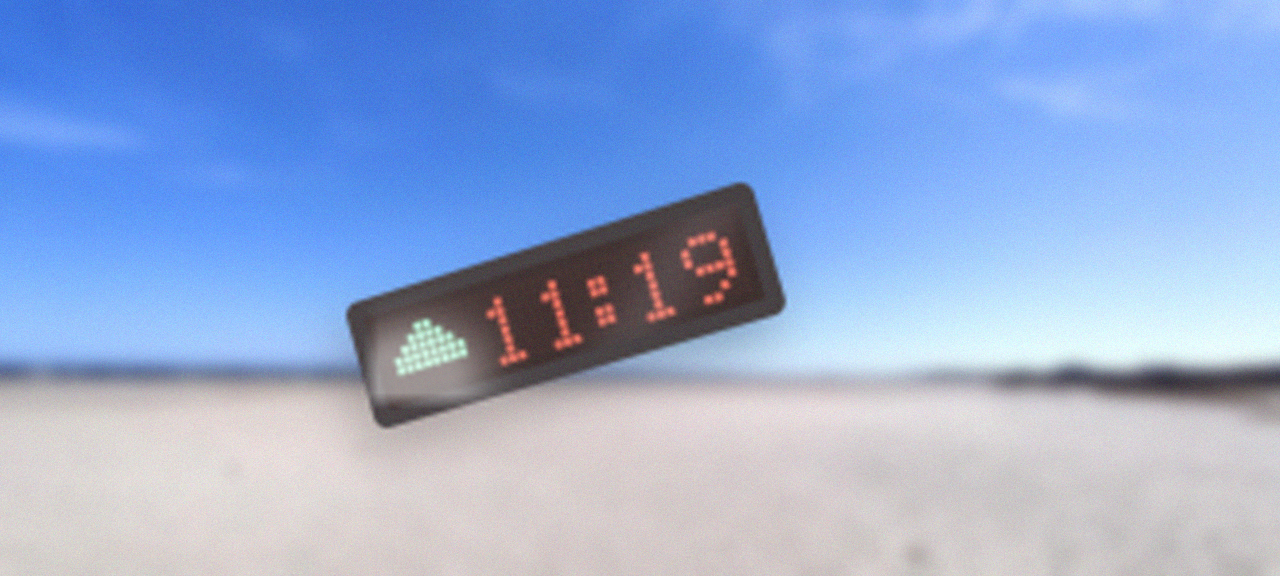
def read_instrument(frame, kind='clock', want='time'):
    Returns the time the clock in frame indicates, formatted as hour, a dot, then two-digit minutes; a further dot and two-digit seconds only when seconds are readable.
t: 11.19
